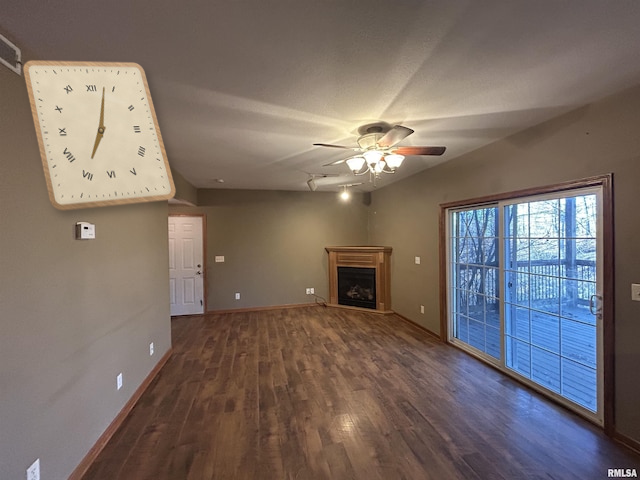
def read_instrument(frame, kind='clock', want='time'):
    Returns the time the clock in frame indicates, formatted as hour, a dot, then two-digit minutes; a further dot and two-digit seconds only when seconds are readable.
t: 7.03
